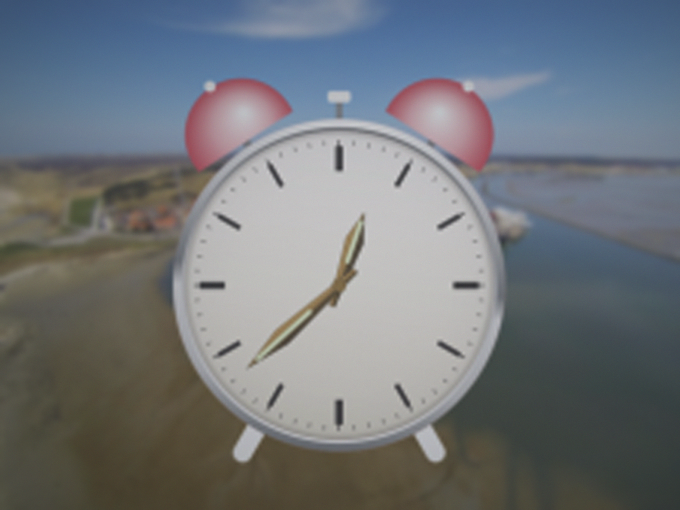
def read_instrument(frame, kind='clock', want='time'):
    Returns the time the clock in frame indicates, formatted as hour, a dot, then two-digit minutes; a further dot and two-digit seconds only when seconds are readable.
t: 12.38
